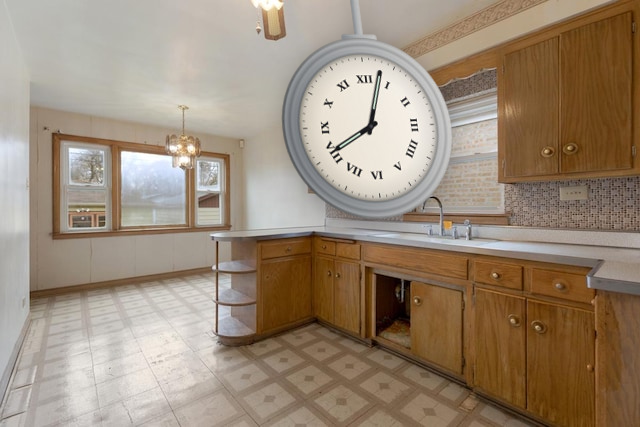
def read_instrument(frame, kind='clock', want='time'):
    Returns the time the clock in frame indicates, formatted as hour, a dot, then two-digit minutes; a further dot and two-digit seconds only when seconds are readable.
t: 8.03
